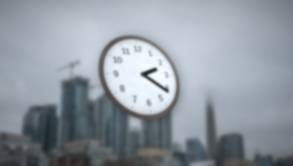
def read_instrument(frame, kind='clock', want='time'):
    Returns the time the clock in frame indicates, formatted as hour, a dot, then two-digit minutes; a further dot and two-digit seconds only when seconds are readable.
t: 2.21
